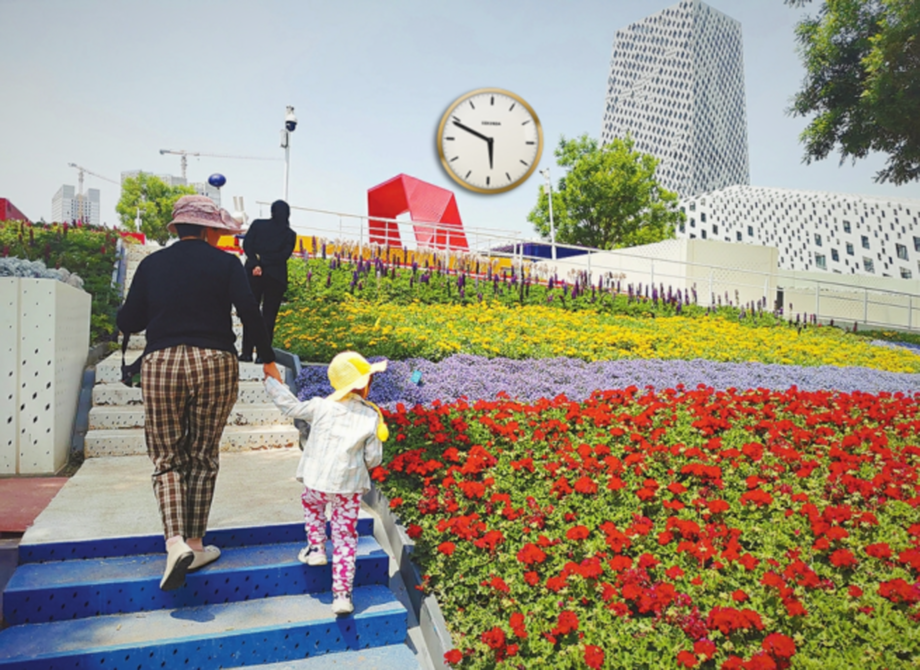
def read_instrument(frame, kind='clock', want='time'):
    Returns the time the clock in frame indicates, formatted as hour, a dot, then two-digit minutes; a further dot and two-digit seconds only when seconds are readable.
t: 5.49
